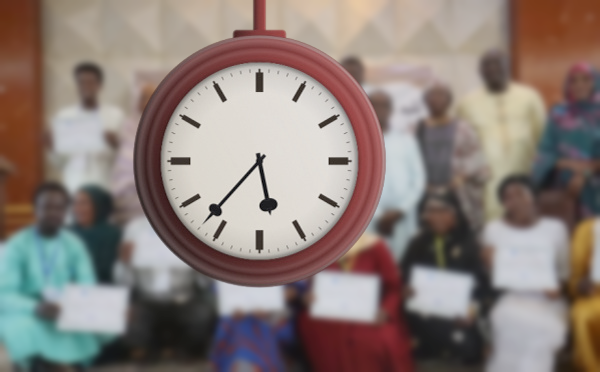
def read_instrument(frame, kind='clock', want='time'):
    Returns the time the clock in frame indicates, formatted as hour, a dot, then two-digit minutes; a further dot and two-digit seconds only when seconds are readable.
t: 5.37
